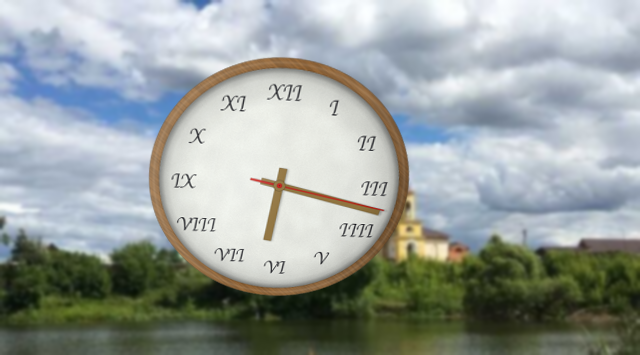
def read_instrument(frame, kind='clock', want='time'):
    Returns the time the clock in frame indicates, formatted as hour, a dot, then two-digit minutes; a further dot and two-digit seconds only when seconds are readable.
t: 6.17.17
